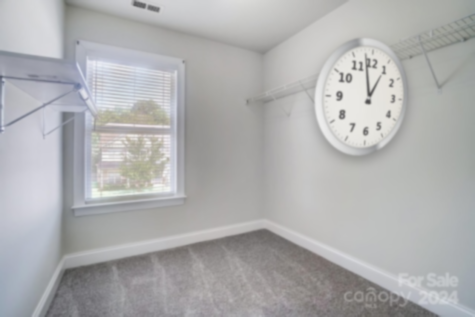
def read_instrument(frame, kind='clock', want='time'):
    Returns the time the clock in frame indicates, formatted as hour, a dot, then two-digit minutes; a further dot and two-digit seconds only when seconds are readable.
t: 12.58
